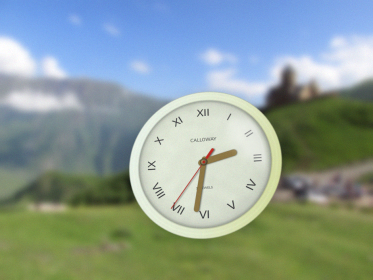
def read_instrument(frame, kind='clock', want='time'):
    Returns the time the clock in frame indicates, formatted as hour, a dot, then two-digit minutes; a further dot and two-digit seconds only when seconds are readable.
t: 2.31.36
